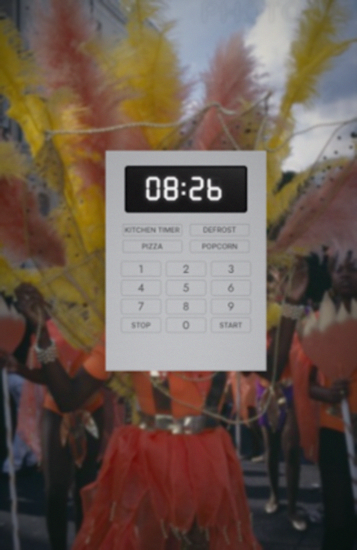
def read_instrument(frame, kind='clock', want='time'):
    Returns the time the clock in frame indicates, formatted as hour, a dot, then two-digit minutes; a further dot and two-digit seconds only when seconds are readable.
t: 8.26
